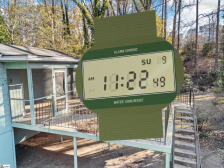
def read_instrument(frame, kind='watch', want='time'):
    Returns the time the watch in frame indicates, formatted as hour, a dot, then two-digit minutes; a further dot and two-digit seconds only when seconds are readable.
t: 11.22.49
